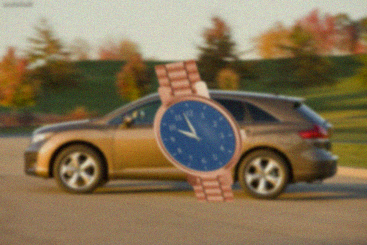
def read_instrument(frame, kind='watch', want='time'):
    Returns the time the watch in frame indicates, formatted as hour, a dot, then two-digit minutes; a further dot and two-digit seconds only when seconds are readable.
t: 9.58
